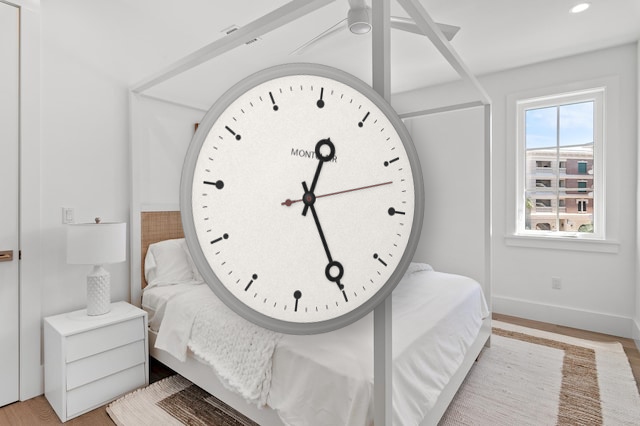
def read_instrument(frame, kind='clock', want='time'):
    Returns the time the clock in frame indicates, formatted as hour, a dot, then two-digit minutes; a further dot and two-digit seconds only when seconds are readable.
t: 12.25.12
